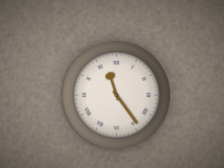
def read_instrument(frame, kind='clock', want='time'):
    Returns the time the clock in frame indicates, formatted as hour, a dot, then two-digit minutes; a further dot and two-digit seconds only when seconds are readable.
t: 11.24
